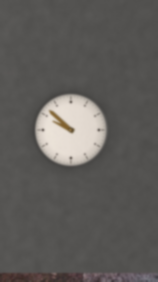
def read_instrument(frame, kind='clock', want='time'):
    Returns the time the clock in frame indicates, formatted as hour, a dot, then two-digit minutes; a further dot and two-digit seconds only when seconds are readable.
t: 9.52
